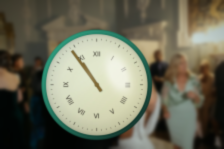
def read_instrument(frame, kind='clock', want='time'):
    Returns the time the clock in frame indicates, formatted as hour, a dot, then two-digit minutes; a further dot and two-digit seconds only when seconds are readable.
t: 10.54
